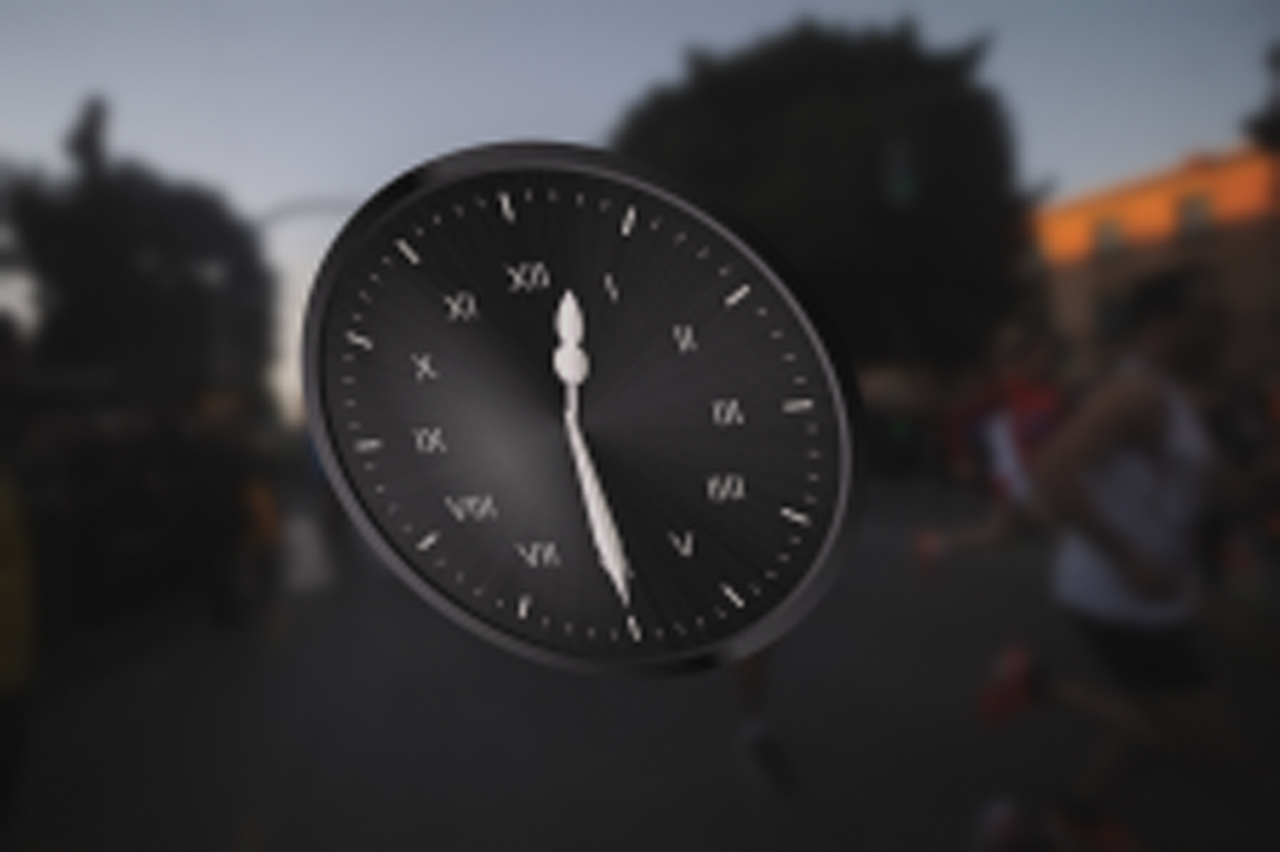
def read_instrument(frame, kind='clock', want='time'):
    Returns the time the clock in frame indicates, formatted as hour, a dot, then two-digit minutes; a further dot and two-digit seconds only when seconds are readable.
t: 12.30
